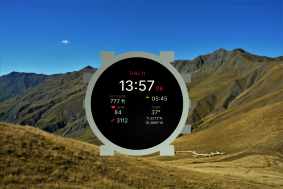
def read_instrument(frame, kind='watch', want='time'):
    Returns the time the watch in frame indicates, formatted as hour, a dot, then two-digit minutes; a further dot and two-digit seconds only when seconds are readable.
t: 13.57
